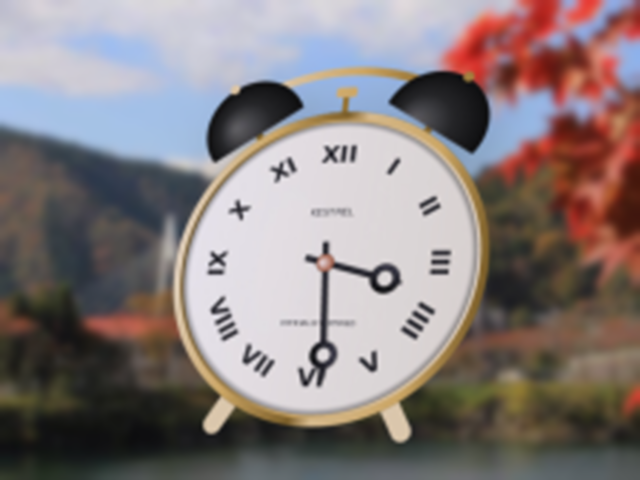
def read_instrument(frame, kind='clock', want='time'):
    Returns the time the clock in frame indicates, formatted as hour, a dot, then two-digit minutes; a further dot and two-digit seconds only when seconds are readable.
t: 3.29
